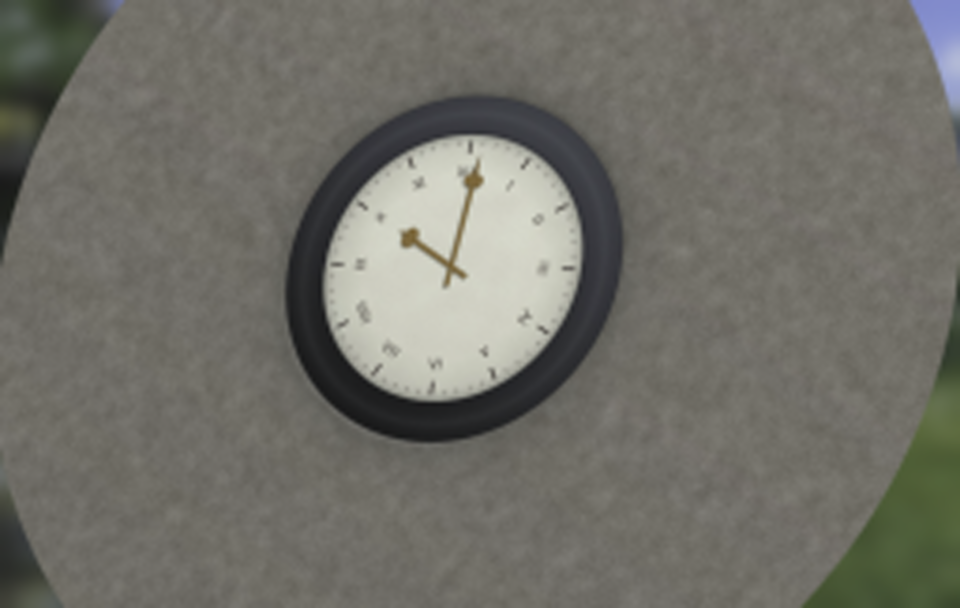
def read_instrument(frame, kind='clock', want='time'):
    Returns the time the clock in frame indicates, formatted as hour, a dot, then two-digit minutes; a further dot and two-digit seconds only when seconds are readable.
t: 10.01
